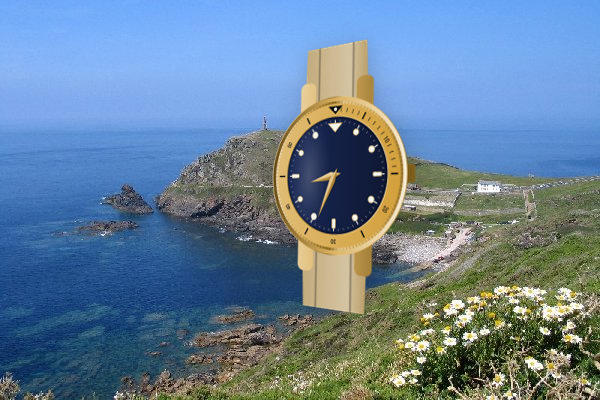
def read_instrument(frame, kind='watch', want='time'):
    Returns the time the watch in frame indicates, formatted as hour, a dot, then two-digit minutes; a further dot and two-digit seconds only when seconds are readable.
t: 8.34
